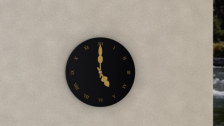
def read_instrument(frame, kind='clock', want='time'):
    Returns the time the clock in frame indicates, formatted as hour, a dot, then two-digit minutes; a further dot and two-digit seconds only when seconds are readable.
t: 5.00
